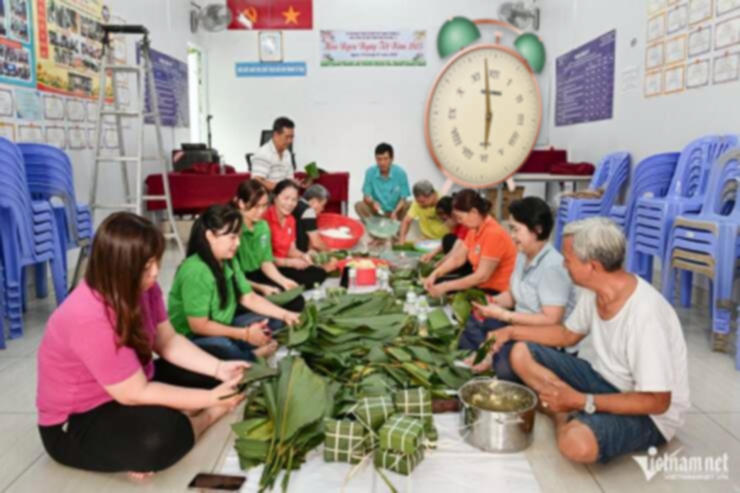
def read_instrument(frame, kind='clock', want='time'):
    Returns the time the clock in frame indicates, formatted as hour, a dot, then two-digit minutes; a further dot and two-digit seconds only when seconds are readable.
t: 5.58
